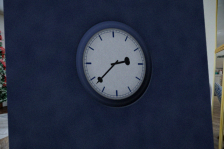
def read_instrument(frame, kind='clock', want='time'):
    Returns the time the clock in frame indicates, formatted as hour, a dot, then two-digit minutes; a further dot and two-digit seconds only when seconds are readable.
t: 2.38
